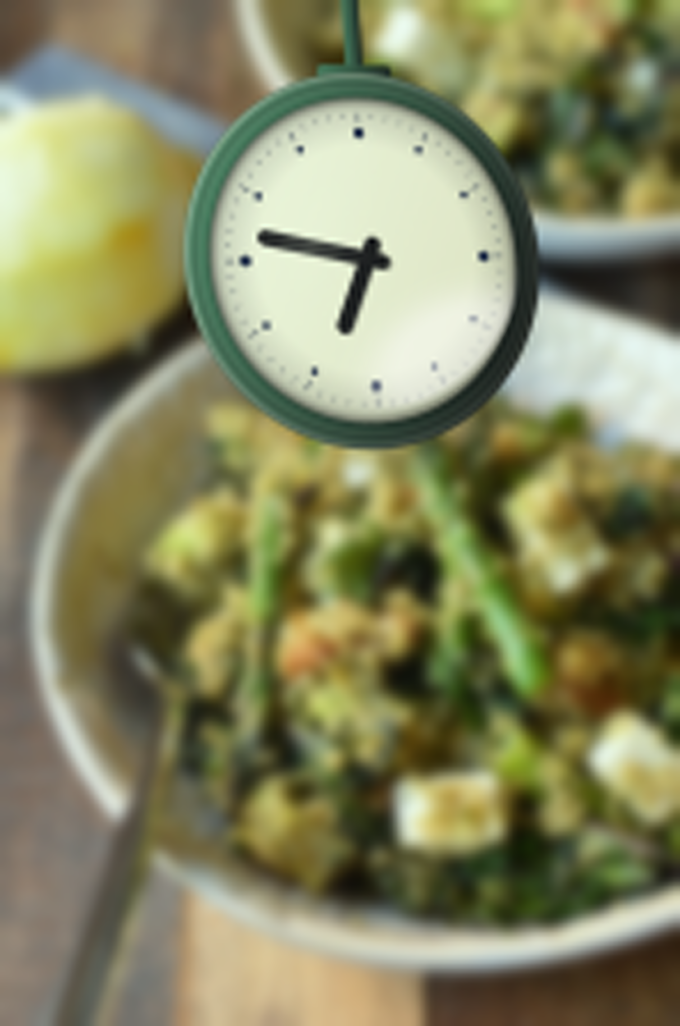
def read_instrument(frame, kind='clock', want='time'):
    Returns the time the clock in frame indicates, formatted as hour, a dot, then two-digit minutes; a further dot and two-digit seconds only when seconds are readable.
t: 6.47
